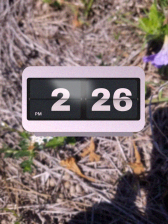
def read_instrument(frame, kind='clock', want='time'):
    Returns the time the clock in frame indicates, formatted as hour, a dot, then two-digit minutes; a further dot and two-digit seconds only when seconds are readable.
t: 2.26
